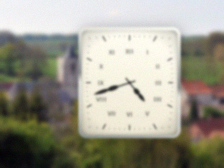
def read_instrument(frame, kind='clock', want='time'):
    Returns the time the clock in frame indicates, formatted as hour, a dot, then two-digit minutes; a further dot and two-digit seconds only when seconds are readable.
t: 4.42
